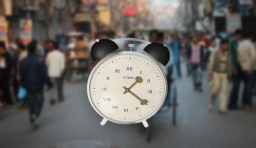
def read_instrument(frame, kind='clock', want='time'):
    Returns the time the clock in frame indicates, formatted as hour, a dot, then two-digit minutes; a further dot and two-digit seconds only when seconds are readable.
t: 1.21
